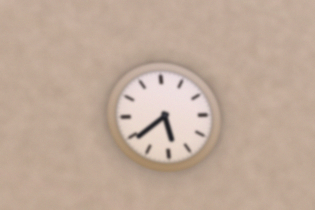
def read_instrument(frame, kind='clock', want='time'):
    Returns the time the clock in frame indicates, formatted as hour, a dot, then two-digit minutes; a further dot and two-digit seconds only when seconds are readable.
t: 5.39
